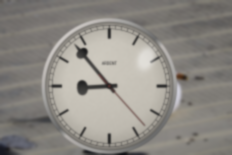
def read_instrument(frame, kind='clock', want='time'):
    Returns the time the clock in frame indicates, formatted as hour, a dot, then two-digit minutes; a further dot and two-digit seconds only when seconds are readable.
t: 8.53.23
